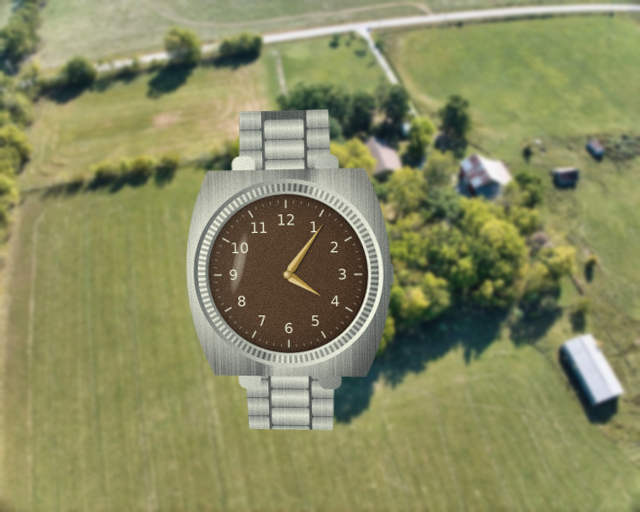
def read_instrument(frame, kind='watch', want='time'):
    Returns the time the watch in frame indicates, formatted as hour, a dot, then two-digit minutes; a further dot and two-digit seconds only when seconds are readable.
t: 4.06
